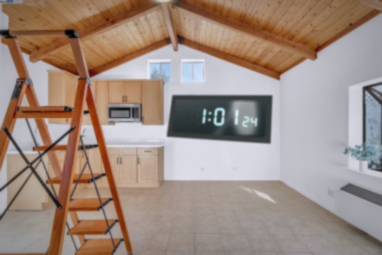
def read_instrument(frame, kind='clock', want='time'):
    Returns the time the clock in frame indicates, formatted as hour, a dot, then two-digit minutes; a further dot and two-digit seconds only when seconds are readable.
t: 1.01
